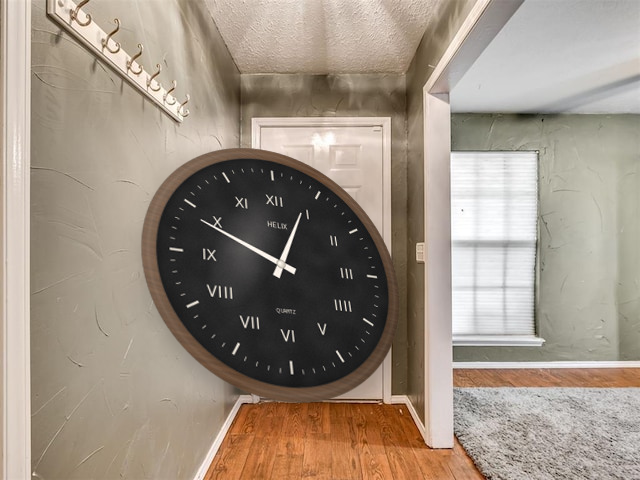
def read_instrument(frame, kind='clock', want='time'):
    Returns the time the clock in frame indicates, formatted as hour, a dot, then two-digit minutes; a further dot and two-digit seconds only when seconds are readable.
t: 12.49
